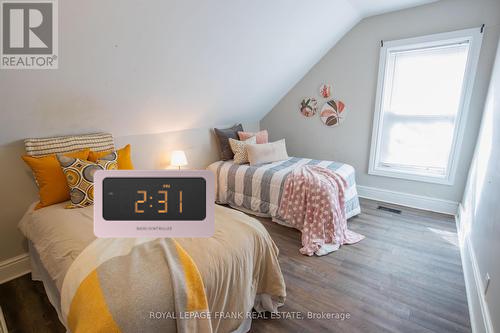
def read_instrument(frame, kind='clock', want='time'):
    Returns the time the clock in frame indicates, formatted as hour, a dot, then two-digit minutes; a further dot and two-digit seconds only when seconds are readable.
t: 2.31
